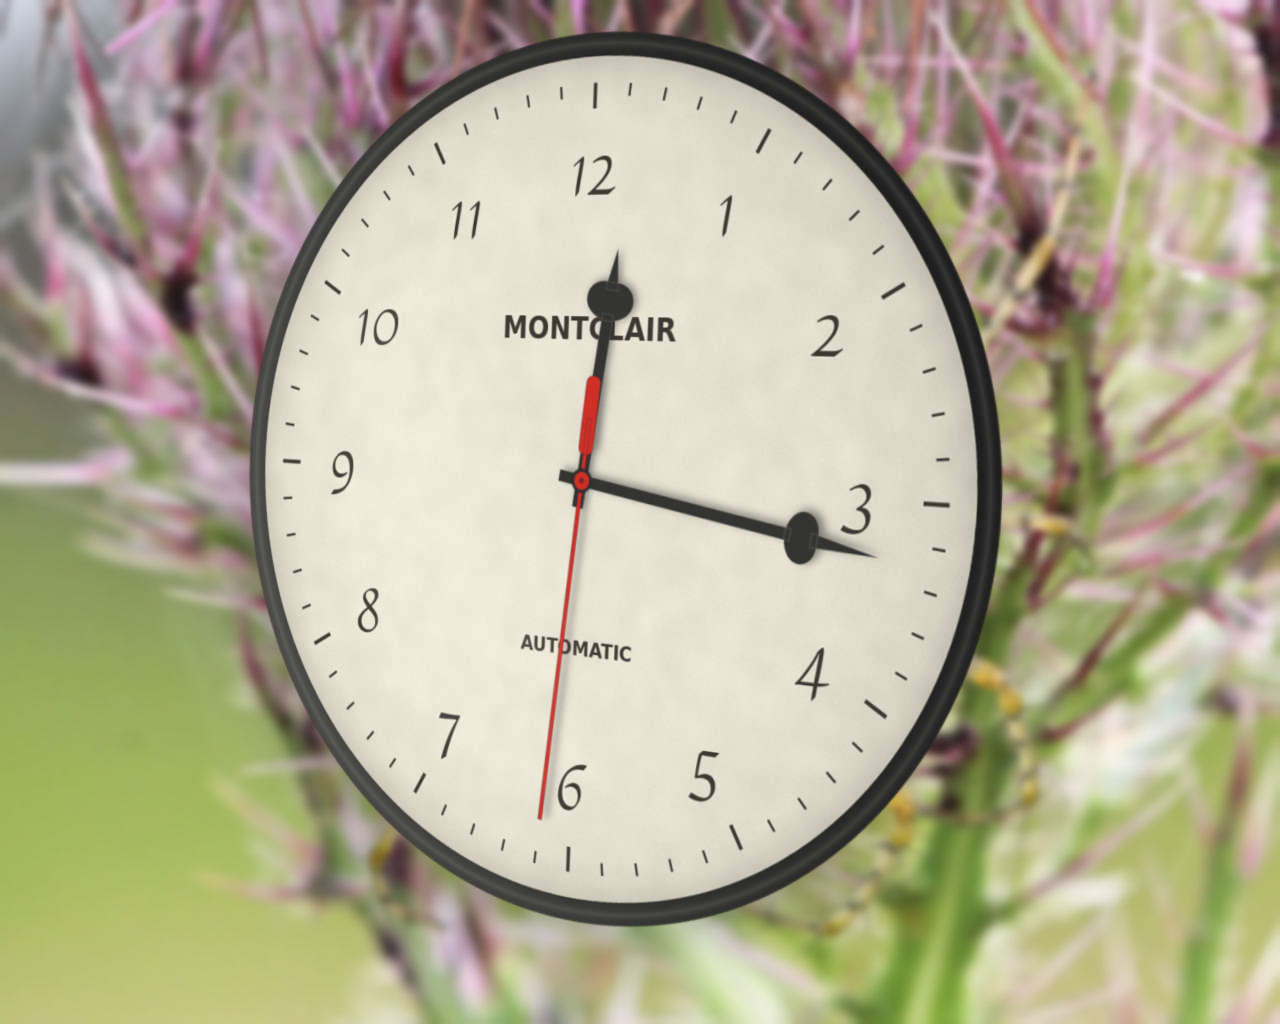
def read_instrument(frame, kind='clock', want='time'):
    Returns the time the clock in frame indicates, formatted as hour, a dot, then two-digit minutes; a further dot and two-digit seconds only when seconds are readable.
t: 12.16.31
